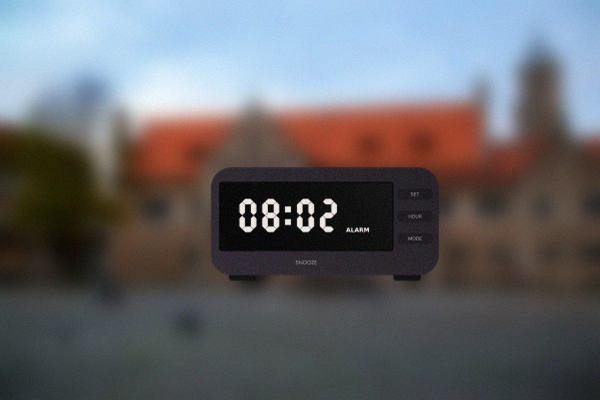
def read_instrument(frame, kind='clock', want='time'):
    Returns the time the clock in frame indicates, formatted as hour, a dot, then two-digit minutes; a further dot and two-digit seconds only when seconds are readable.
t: 8.02
